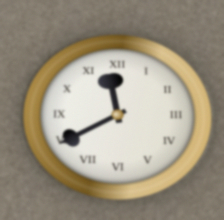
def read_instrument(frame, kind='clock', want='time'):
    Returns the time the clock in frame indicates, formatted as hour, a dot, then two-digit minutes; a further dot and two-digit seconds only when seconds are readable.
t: 11.40
